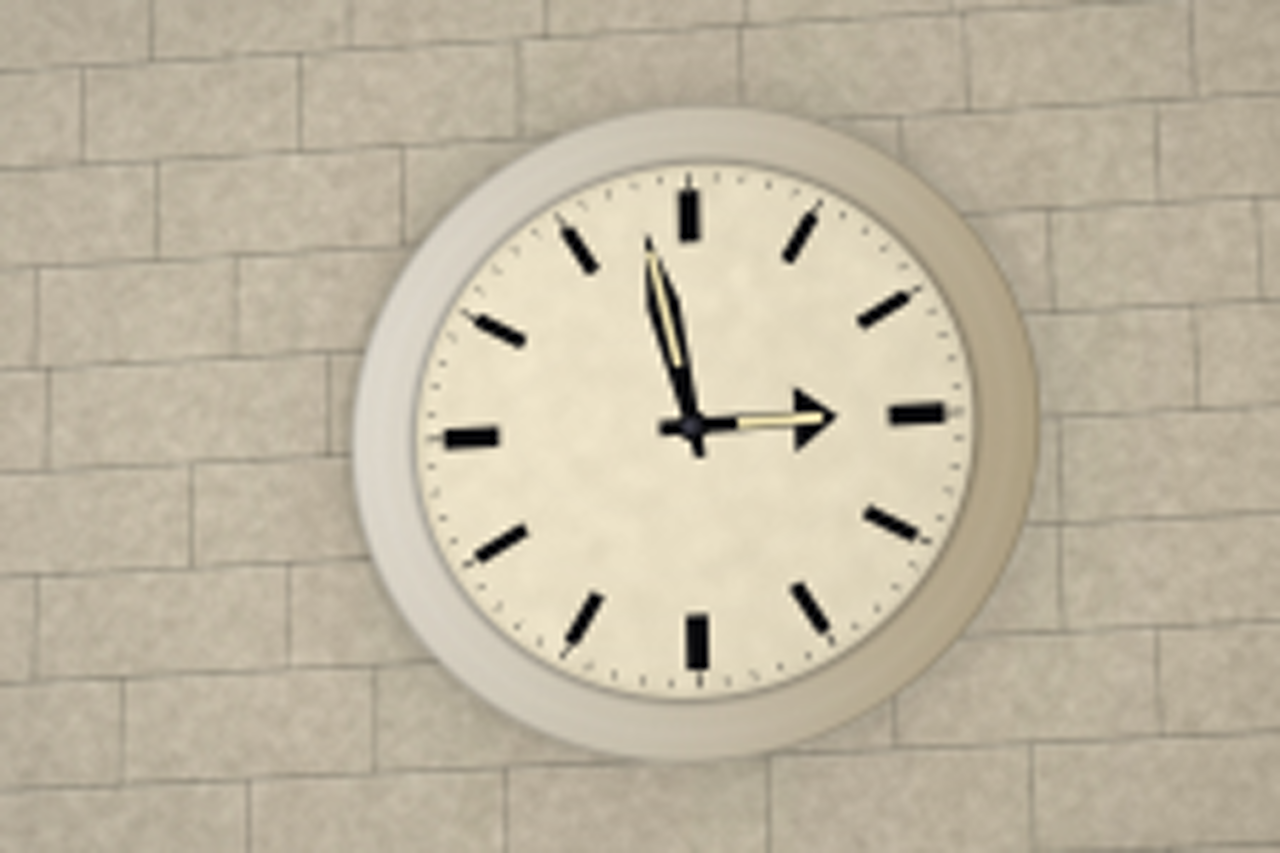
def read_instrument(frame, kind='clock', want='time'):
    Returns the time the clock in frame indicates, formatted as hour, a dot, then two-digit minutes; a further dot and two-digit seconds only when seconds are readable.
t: 2.58
